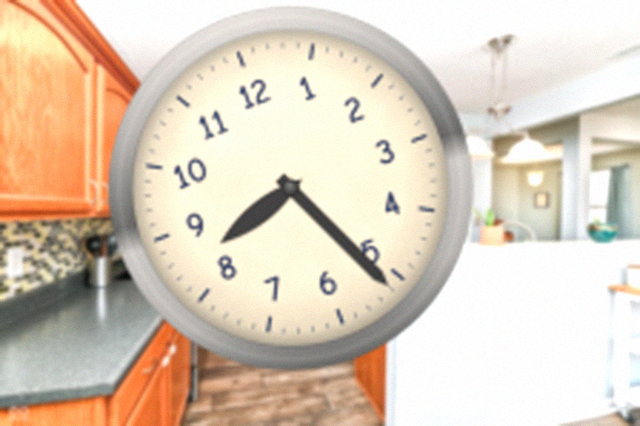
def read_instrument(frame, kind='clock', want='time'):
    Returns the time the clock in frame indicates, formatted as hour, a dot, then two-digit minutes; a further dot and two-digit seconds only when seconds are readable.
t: 8.26
